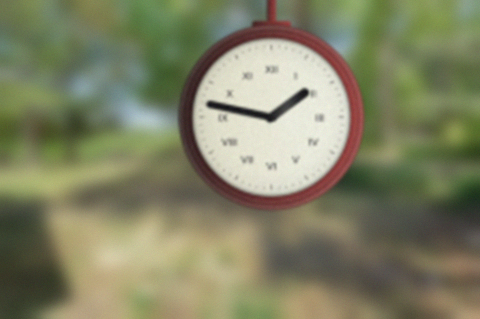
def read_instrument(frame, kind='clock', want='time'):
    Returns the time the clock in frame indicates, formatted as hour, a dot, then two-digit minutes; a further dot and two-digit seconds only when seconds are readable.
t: 1.47
